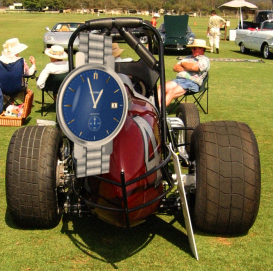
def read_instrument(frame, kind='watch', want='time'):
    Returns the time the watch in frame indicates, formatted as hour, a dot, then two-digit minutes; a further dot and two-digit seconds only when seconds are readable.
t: 12.57
